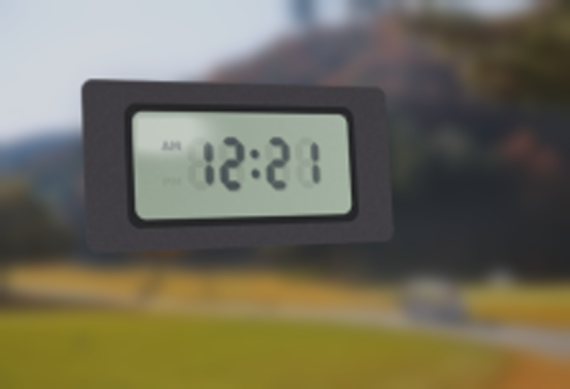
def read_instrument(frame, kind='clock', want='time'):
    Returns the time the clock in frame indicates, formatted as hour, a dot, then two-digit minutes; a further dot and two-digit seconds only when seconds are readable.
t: 12.21
